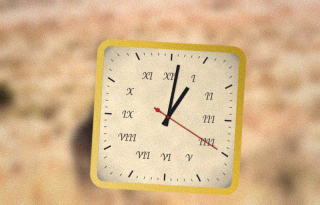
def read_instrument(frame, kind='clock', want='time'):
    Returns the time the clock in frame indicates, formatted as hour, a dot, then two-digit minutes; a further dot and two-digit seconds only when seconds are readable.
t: 1.01.20
